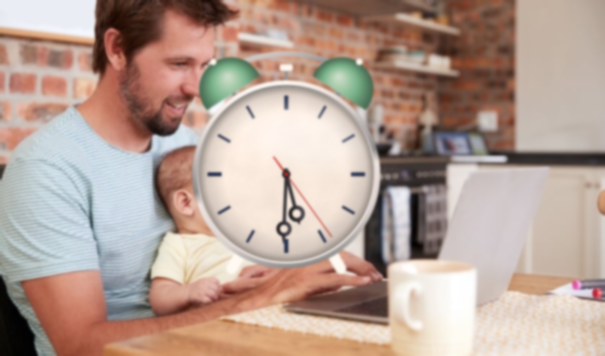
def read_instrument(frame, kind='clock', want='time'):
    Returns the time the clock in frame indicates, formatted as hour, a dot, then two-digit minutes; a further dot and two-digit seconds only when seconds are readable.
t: 5.30.24
